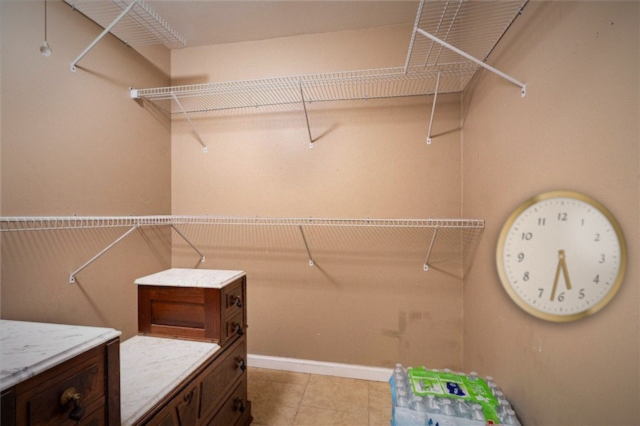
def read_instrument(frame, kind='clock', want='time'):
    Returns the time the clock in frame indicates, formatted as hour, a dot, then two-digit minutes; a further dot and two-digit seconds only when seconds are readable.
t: 5.32
